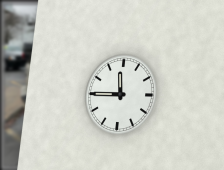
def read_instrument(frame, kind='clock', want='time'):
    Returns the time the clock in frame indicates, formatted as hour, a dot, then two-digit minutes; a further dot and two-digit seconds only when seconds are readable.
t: 11.45
